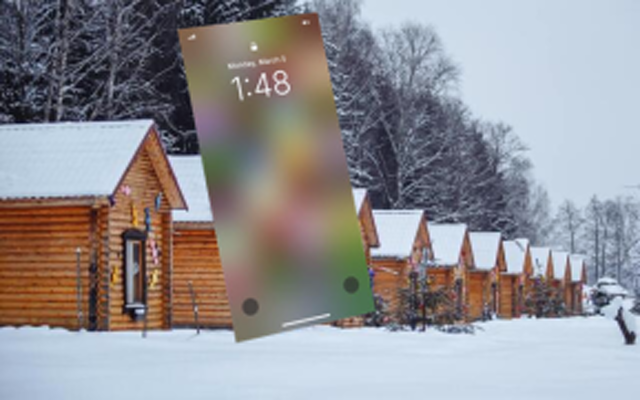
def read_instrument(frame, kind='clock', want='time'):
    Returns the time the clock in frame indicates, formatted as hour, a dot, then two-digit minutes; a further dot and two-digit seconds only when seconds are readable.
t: 1.48
